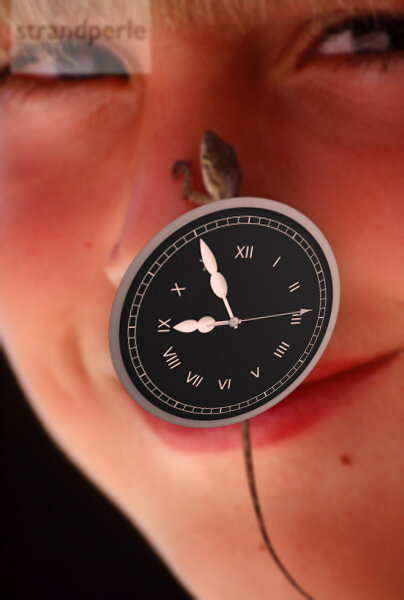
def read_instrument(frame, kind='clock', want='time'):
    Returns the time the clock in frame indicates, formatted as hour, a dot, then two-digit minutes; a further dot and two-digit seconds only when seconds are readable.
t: 8.55.14
